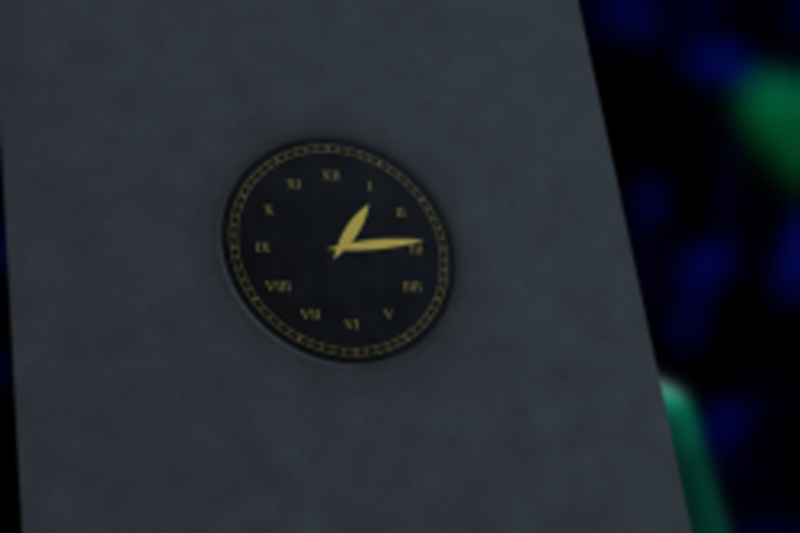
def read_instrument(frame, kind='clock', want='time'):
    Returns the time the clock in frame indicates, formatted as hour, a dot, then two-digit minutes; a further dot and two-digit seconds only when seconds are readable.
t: 1.14
